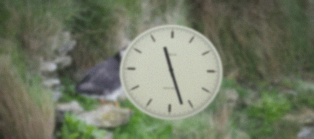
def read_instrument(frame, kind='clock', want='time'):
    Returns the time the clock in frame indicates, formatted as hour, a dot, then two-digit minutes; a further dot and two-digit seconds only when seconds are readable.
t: 11.27
